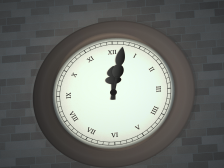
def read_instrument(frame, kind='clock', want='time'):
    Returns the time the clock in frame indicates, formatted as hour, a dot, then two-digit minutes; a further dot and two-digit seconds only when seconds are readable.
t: 12.02
